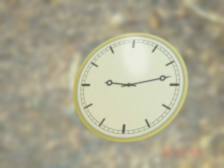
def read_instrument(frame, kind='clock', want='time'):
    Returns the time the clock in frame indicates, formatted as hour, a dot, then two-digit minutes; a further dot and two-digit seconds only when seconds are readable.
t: 9.13
